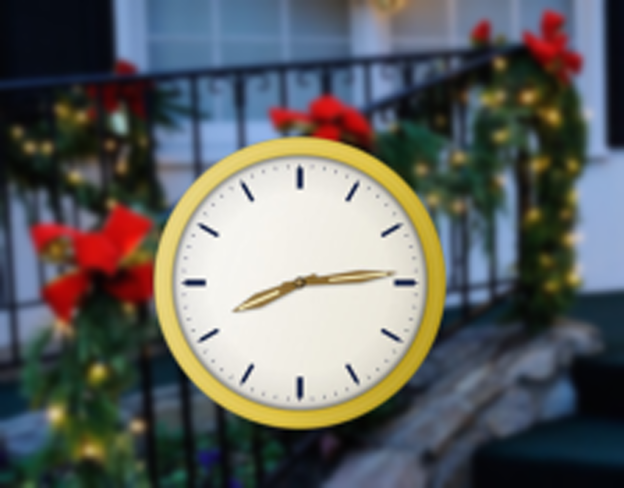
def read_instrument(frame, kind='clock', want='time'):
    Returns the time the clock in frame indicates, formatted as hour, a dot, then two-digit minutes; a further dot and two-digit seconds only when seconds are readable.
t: 8.14
